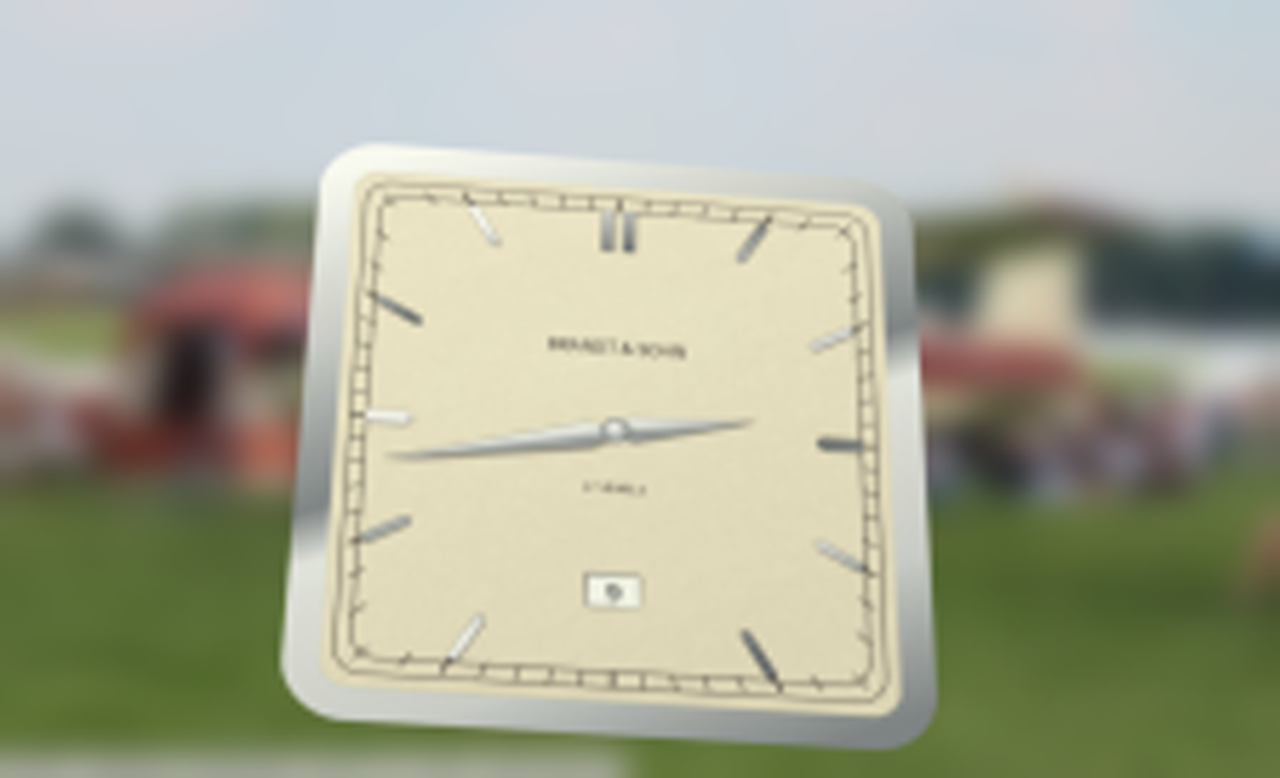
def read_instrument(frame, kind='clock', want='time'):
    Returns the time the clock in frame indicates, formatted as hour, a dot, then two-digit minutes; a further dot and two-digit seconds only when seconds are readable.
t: 2.43
